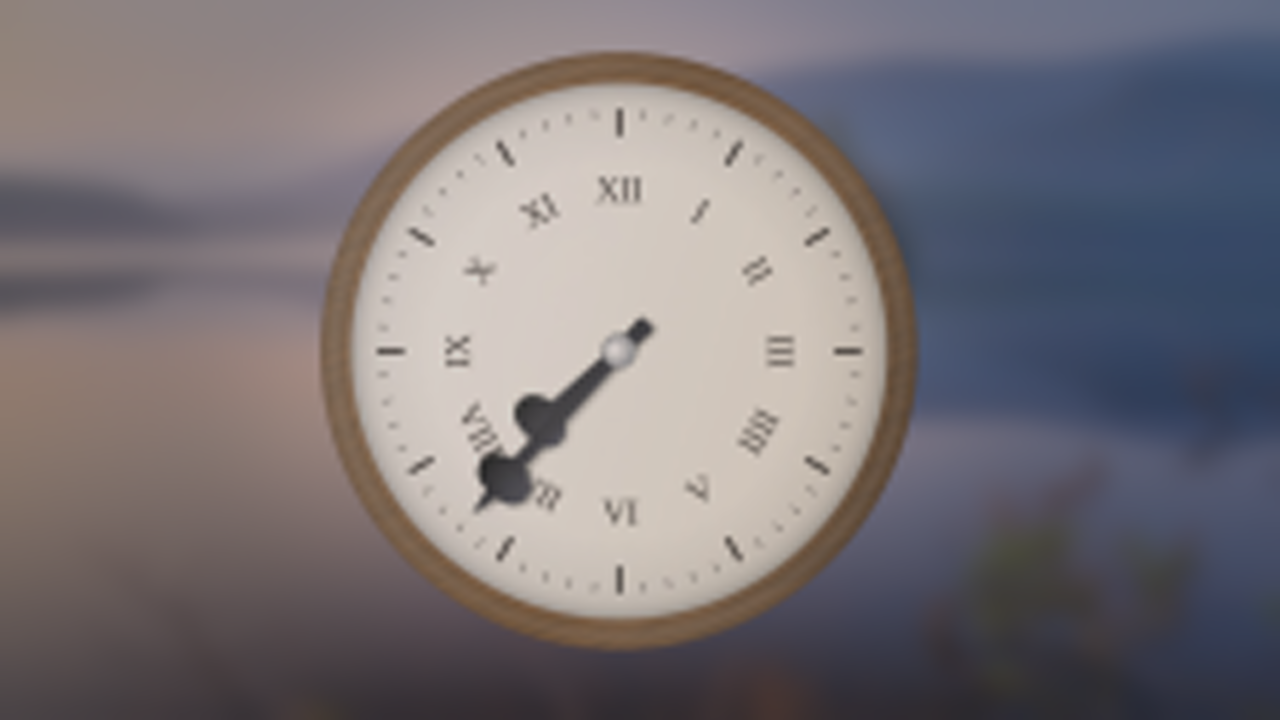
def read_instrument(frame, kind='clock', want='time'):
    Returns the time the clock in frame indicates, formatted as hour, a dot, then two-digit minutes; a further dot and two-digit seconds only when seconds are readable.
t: 7.37
